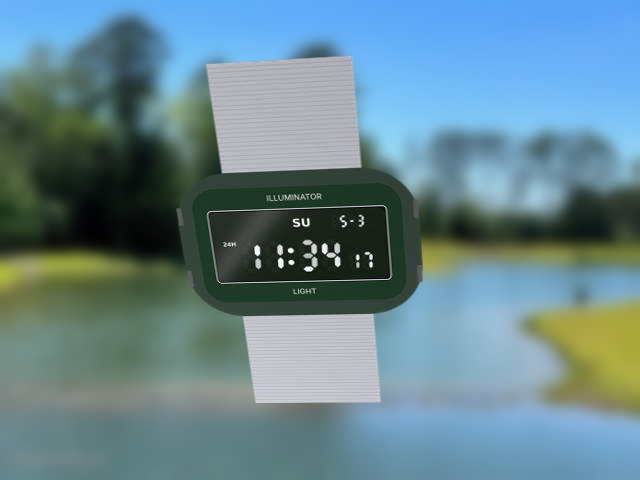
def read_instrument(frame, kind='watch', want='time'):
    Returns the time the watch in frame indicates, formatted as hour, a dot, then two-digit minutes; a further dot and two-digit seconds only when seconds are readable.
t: 11.34.17
